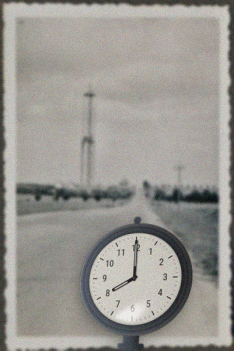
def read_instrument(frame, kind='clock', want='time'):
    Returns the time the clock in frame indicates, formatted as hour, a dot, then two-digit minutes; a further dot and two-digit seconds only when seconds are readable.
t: 8.00
